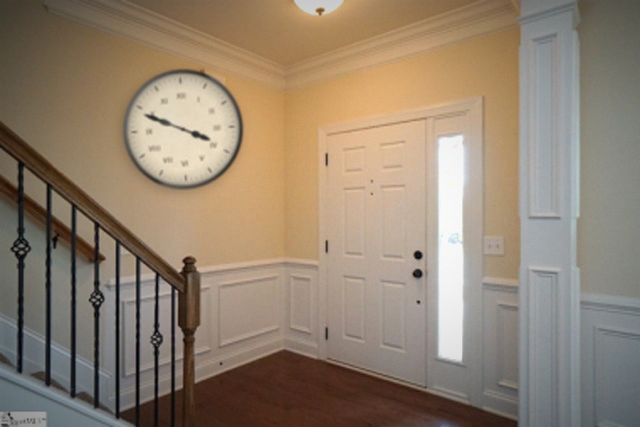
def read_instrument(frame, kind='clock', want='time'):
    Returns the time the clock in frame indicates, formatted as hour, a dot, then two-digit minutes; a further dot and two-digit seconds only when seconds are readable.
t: 3.49
